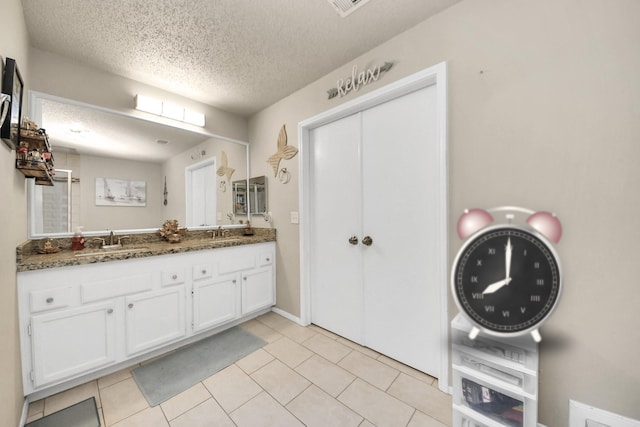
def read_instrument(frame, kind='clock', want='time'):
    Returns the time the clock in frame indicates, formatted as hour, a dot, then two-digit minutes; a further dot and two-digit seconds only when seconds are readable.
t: 8.00
